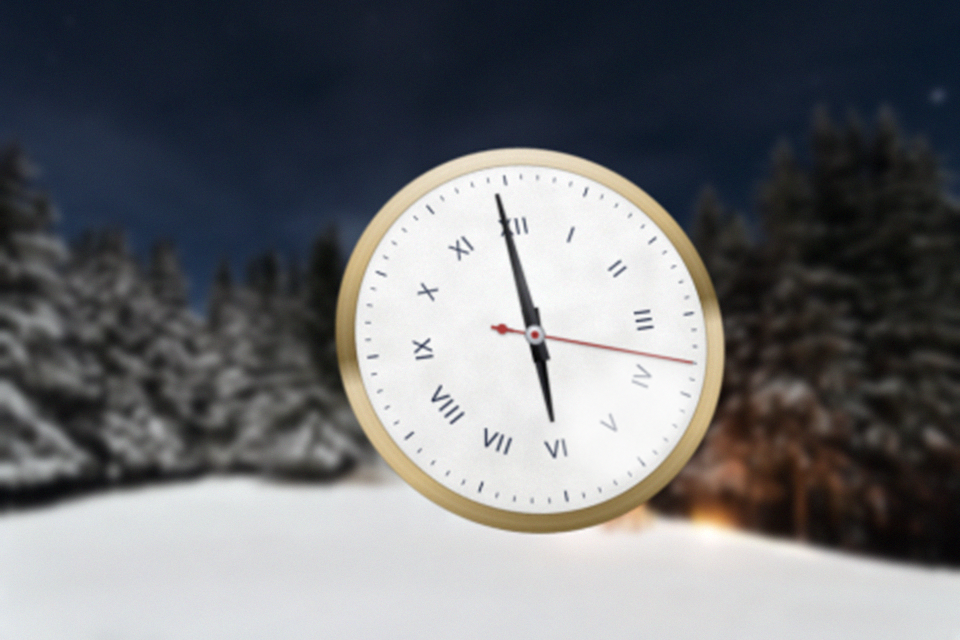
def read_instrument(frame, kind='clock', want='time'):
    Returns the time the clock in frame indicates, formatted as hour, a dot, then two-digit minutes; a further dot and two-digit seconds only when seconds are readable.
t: 5.59.18
